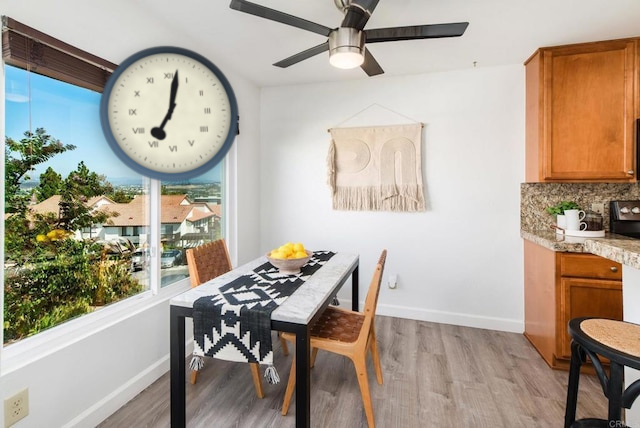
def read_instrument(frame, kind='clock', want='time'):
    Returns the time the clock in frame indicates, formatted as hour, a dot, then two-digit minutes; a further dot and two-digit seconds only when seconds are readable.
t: 7.02
